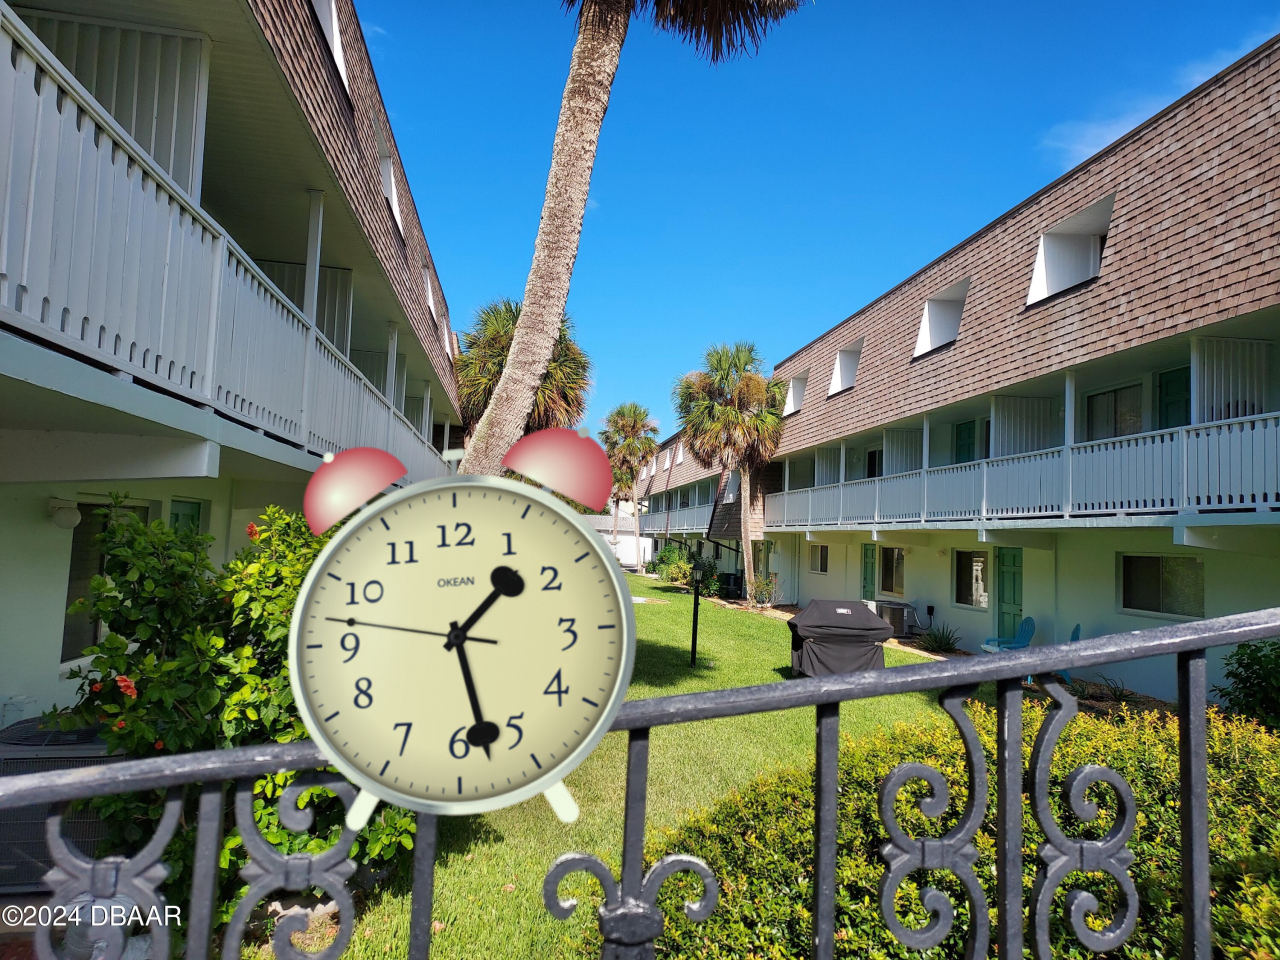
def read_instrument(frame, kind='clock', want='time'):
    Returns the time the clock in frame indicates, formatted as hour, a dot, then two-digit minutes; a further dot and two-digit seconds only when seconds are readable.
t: 1.27.47
